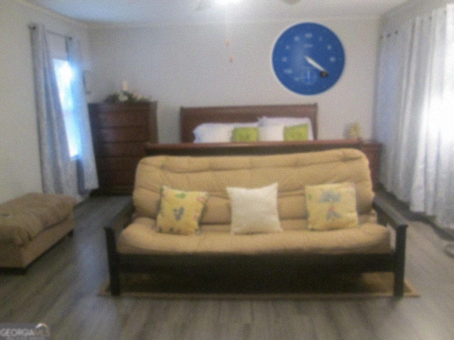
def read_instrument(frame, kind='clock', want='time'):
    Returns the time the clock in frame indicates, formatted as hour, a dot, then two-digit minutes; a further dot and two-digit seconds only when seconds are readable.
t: 4.21
